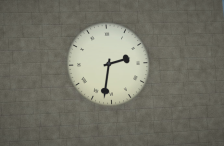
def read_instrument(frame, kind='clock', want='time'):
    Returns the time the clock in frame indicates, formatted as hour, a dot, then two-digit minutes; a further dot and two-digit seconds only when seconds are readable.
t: 2.32
